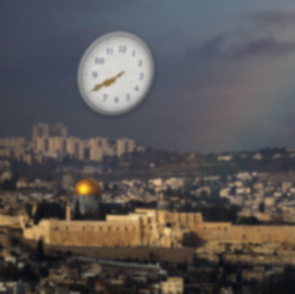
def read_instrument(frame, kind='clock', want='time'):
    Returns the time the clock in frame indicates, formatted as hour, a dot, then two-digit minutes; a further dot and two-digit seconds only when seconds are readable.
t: 7.40
